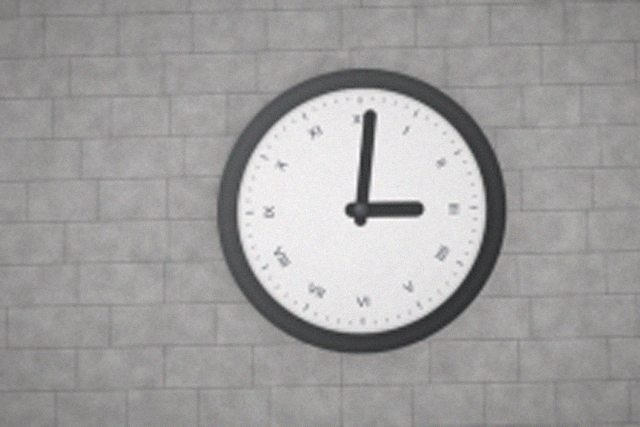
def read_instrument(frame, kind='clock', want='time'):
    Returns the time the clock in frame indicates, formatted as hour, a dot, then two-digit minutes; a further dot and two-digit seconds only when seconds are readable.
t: 3.01
